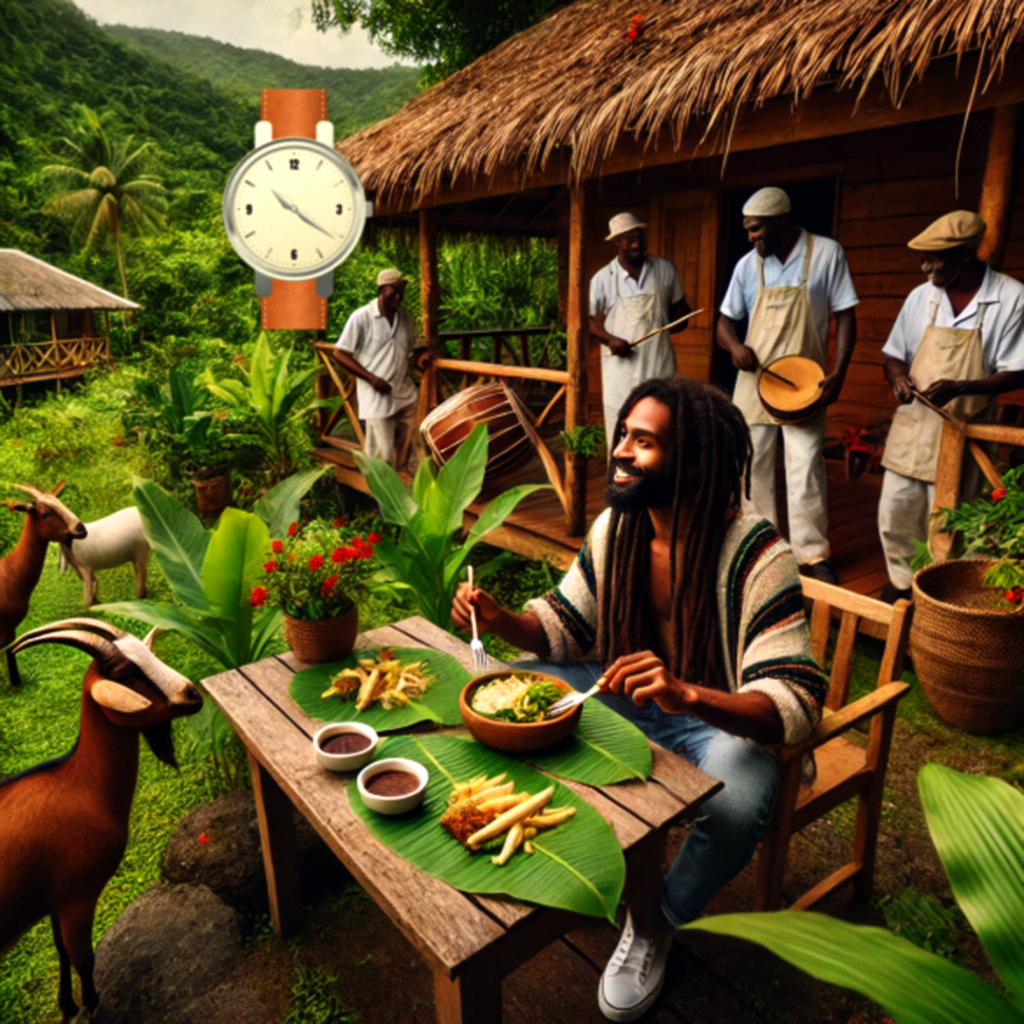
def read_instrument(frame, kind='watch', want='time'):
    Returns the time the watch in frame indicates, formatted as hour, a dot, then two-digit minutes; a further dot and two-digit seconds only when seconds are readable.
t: 10.21
